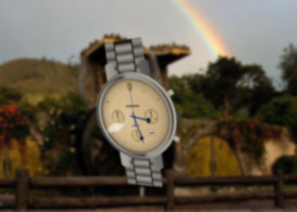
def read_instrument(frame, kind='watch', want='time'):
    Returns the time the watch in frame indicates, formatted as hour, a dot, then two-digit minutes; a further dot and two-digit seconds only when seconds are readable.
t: 3.28
